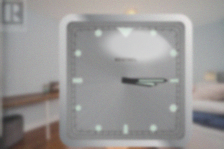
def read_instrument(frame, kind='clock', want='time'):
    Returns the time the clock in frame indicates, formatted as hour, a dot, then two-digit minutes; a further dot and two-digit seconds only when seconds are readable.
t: 3.15
